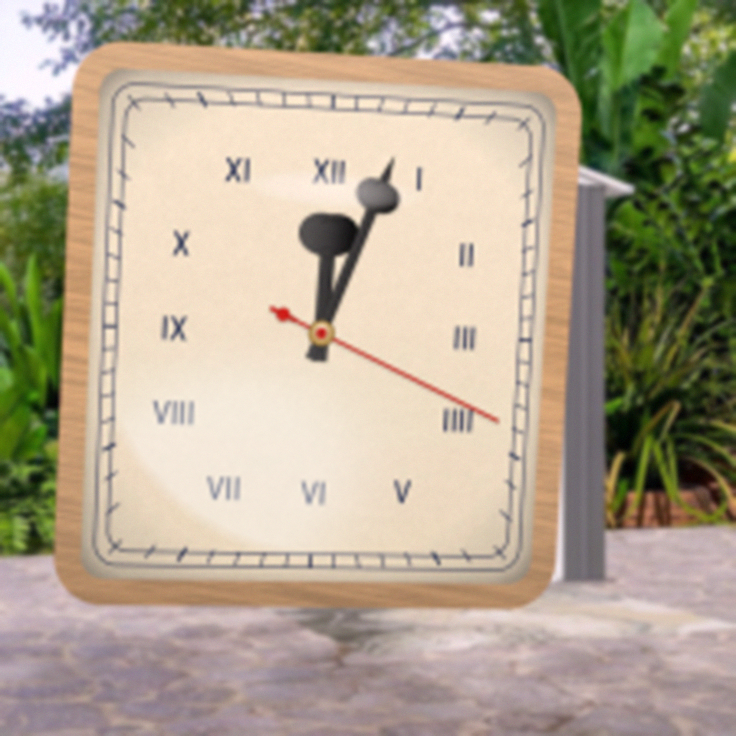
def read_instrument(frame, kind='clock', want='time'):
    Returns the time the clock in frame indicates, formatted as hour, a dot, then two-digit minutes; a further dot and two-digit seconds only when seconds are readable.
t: 12.03.19
